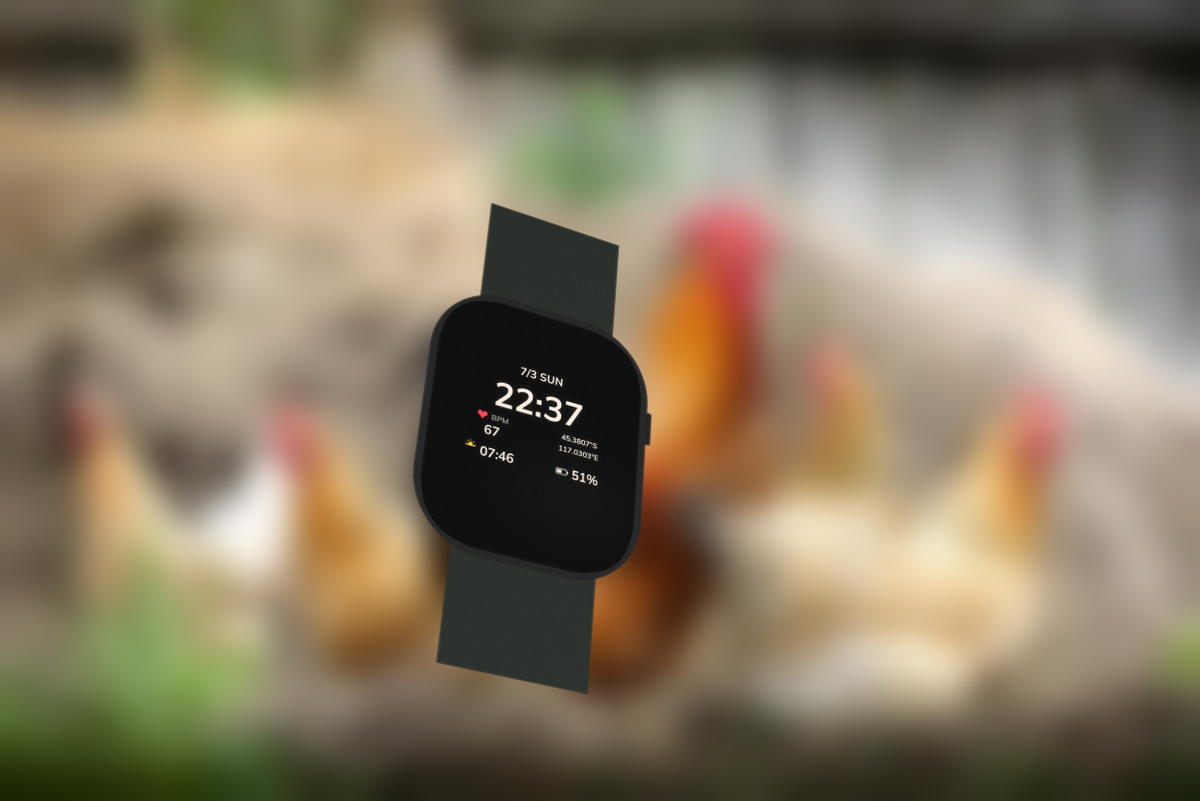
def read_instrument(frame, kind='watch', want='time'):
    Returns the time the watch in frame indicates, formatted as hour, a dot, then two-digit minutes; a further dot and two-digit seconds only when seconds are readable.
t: 22.37
